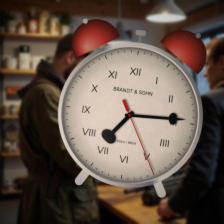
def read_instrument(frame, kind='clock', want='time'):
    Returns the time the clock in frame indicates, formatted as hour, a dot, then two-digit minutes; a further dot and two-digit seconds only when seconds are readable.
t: 7.14.25
